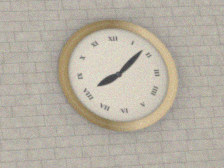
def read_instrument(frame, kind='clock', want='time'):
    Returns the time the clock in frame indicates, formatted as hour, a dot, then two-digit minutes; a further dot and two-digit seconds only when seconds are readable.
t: 8.08
